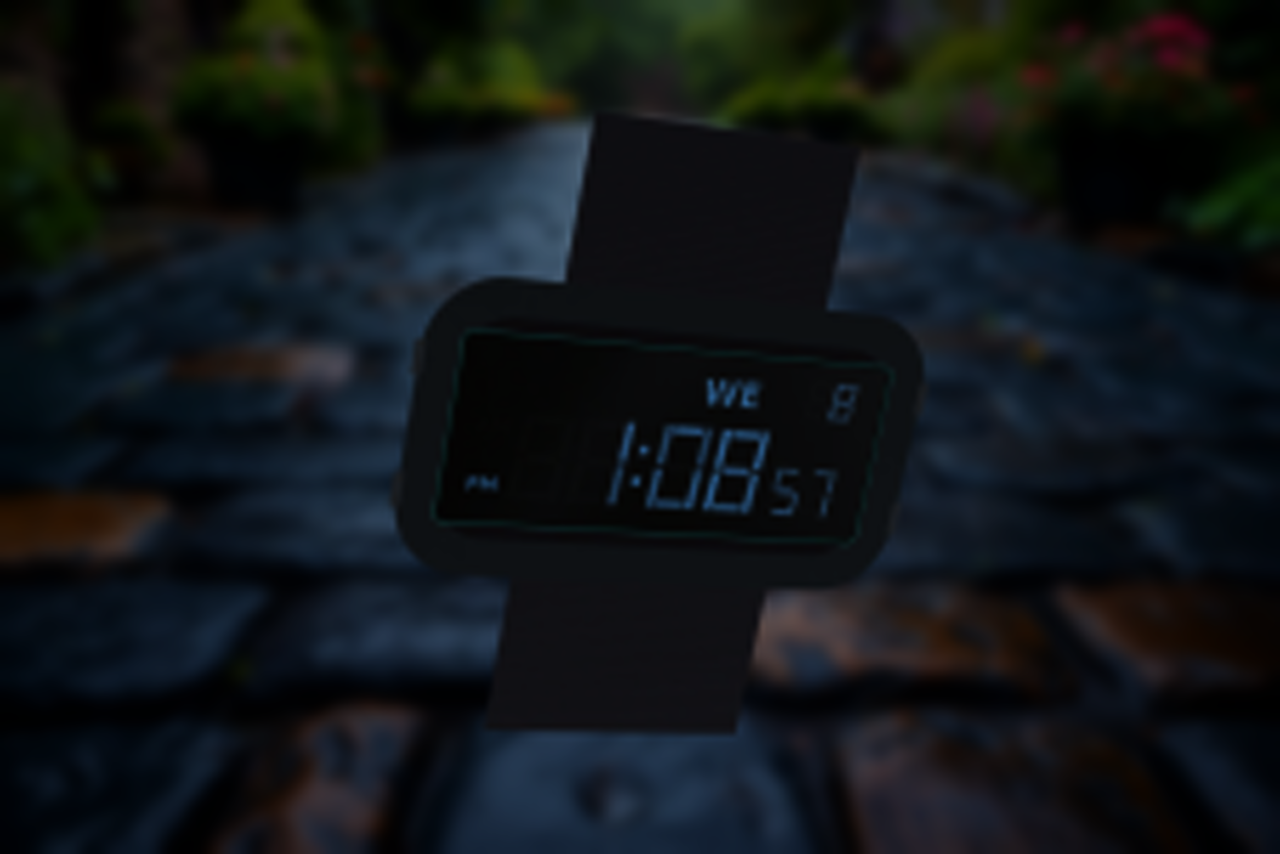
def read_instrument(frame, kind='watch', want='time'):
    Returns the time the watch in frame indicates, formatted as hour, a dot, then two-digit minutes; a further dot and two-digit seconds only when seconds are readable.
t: 1.08.57
